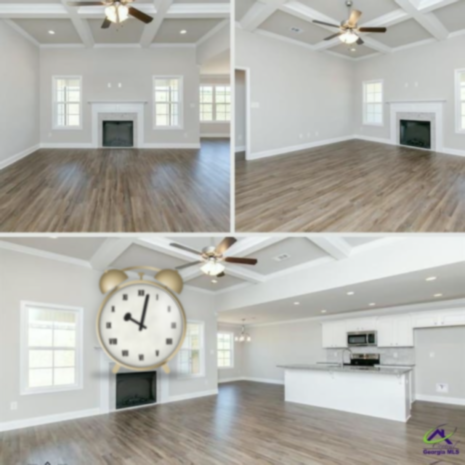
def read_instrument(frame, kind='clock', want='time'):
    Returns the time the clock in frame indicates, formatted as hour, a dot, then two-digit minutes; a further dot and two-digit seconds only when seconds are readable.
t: 10.02
